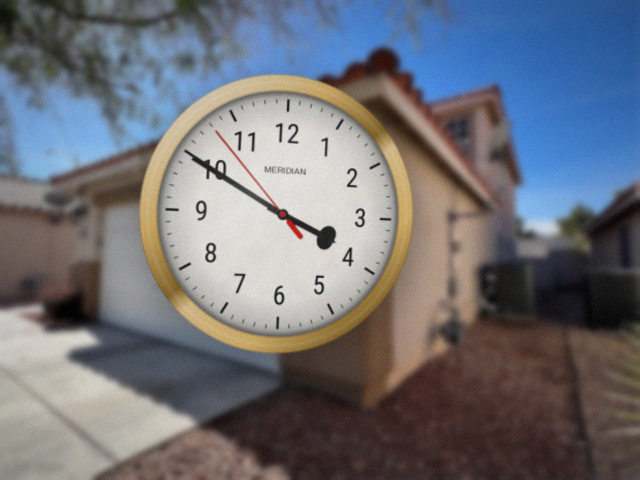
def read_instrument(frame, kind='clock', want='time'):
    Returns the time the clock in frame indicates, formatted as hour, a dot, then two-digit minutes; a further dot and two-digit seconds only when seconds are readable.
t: 3.49.53
